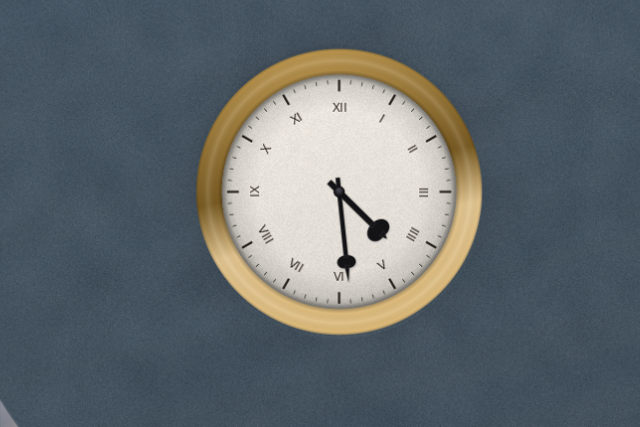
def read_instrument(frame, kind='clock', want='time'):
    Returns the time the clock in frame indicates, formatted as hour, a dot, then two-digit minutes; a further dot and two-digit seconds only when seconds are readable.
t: 4.29
